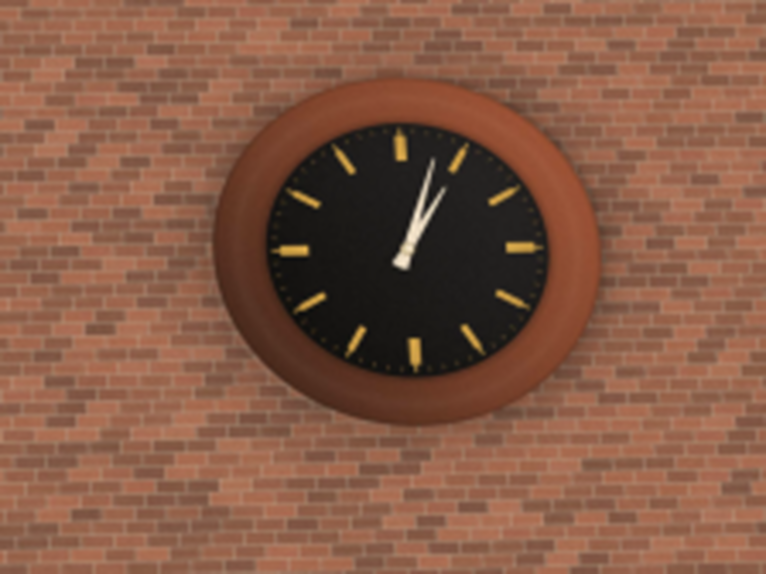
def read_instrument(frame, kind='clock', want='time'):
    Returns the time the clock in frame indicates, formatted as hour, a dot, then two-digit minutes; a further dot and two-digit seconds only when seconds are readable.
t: 1.03
